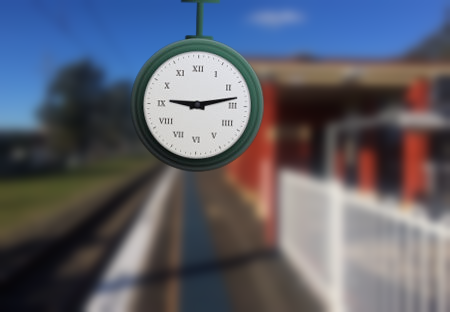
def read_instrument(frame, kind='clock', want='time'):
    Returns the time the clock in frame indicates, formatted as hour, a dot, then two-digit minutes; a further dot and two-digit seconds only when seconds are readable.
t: 9.13
